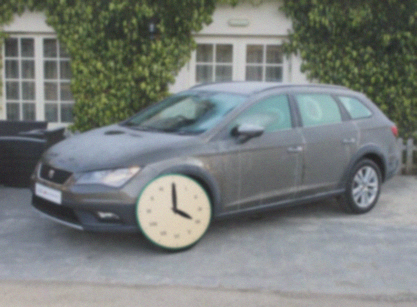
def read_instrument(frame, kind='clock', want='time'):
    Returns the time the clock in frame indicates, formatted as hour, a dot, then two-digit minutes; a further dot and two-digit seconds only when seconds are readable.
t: 4.00
